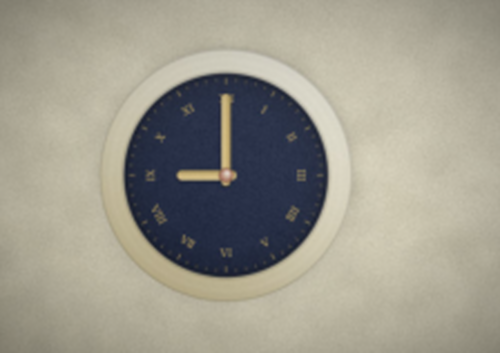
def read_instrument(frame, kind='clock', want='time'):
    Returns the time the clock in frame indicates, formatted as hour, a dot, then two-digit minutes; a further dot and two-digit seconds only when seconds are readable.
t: 9.00
